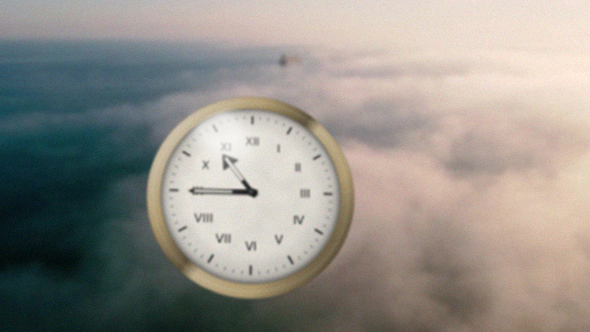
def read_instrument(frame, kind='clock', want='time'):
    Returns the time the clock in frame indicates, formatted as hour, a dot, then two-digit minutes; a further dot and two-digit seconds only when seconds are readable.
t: 10.45
